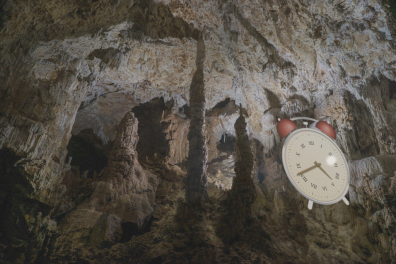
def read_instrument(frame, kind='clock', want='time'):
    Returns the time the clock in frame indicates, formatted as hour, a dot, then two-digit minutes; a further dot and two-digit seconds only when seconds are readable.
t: 4.42
